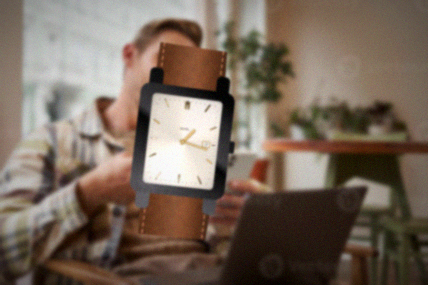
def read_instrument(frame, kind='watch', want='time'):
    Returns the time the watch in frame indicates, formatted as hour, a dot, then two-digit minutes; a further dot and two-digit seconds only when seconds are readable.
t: 1.17
